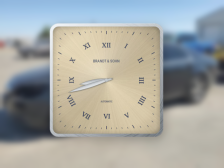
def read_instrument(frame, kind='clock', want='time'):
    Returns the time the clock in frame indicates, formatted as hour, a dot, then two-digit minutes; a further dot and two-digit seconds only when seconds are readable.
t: 8.42
